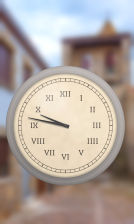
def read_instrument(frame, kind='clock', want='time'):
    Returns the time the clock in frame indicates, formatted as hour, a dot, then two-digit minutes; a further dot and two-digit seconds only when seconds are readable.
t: 9.47
